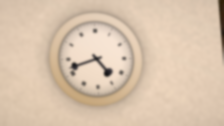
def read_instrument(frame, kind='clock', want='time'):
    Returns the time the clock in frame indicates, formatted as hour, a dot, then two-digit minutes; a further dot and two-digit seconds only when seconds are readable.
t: 4.42
